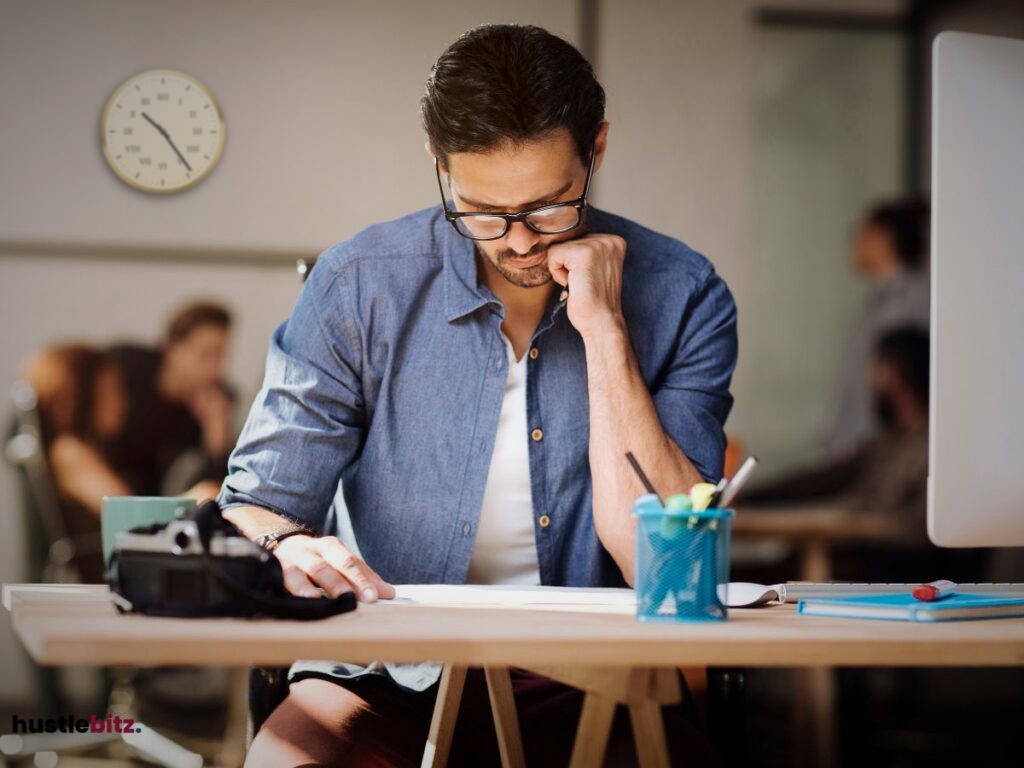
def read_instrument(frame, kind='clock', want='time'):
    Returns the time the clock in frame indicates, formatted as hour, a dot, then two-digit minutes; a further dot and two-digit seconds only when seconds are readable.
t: 10.24
